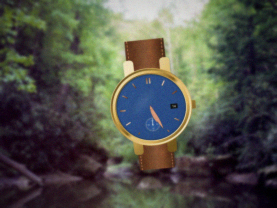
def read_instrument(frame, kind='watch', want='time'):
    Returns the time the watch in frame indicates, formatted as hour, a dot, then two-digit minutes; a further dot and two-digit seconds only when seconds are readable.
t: 5.26
